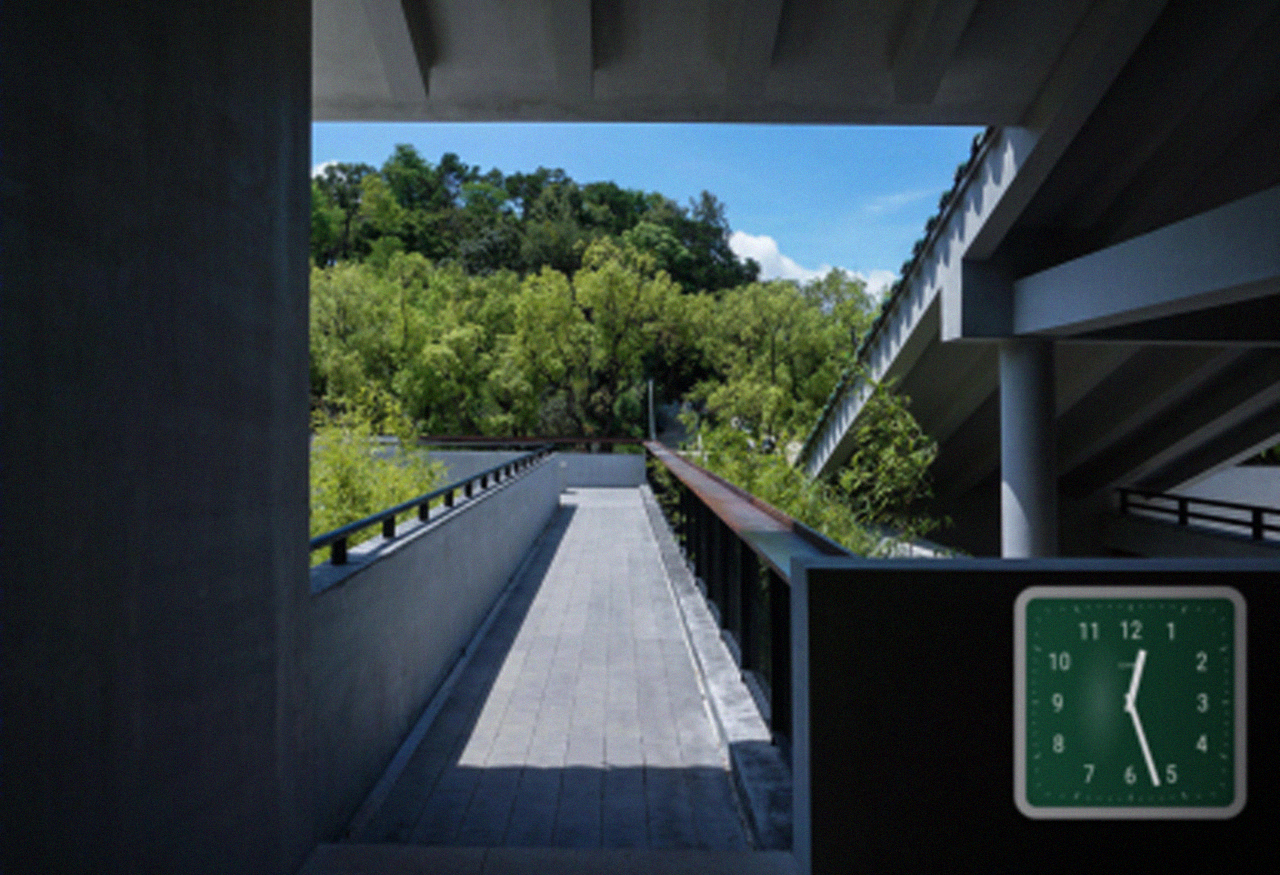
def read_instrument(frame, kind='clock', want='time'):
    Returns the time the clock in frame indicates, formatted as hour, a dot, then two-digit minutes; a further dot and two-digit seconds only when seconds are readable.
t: 12.27
